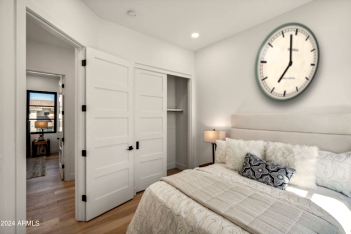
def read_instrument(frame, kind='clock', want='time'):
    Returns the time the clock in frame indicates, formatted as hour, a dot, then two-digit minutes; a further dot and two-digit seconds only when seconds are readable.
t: 6.58
